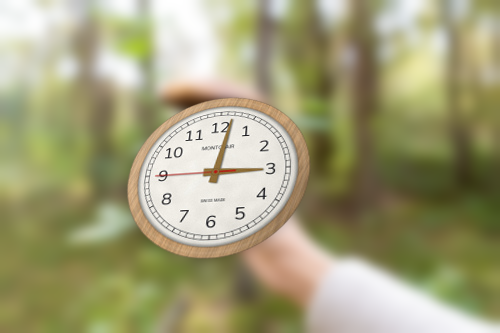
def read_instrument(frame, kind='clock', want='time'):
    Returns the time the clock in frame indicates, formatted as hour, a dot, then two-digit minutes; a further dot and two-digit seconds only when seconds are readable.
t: 3.01.45
